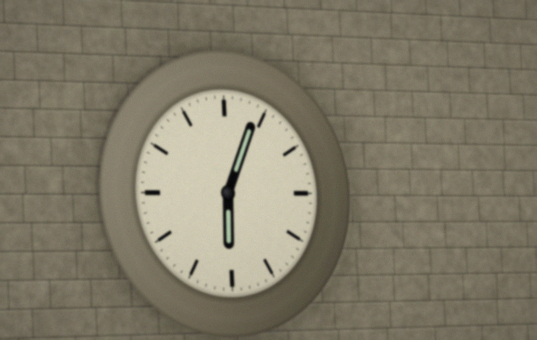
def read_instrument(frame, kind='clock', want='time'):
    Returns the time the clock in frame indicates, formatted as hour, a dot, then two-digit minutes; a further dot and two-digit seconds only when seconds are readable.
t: 6.04
